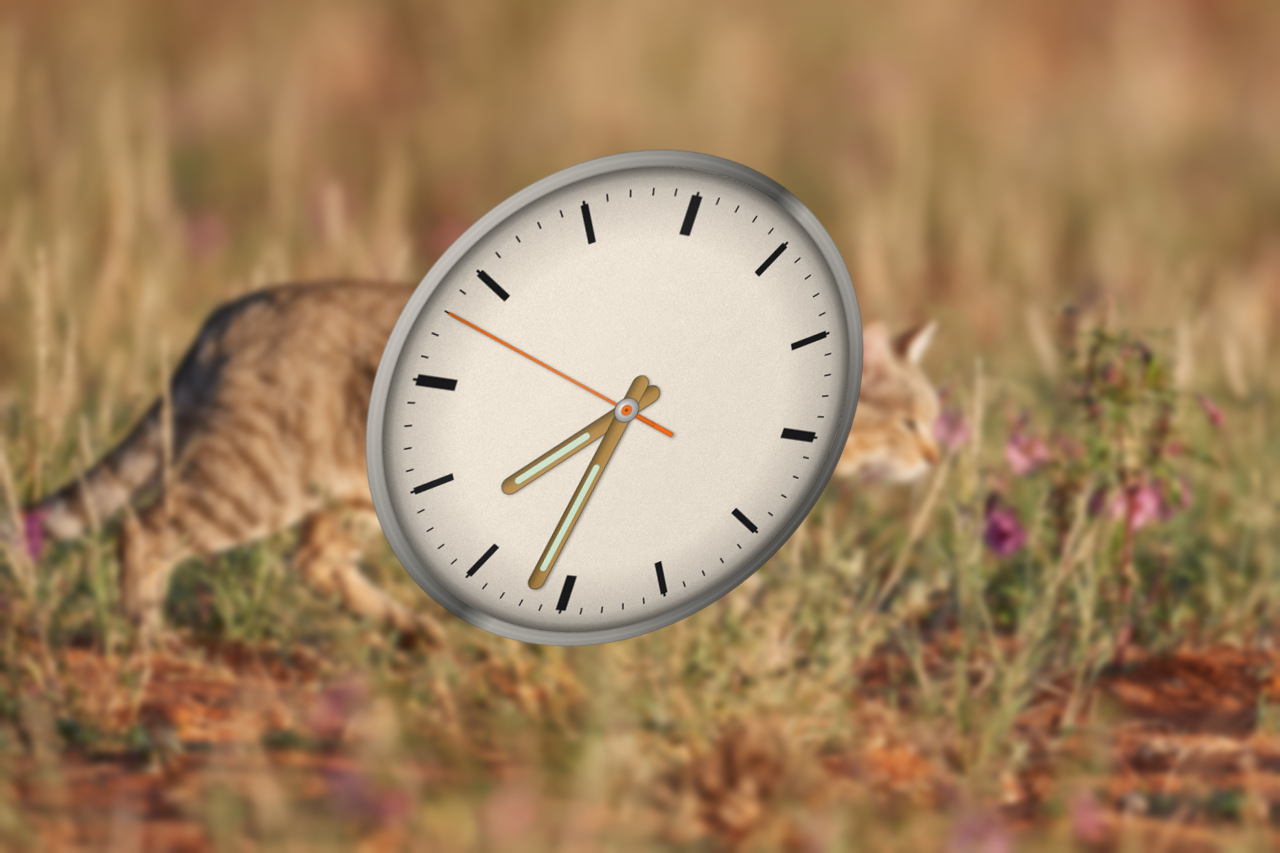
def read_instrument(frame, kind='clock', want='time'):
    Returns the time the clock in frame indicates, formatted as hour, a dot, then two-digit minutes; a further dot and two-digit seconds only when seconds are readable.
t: 7.31.48
